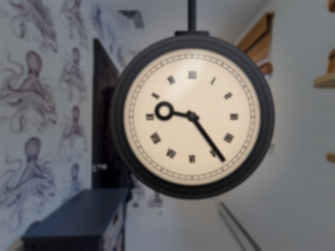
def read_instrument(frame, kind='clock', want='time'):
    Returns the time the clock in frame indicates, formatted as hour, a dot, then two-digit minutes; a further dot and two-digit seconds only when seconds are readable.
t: 9.24
